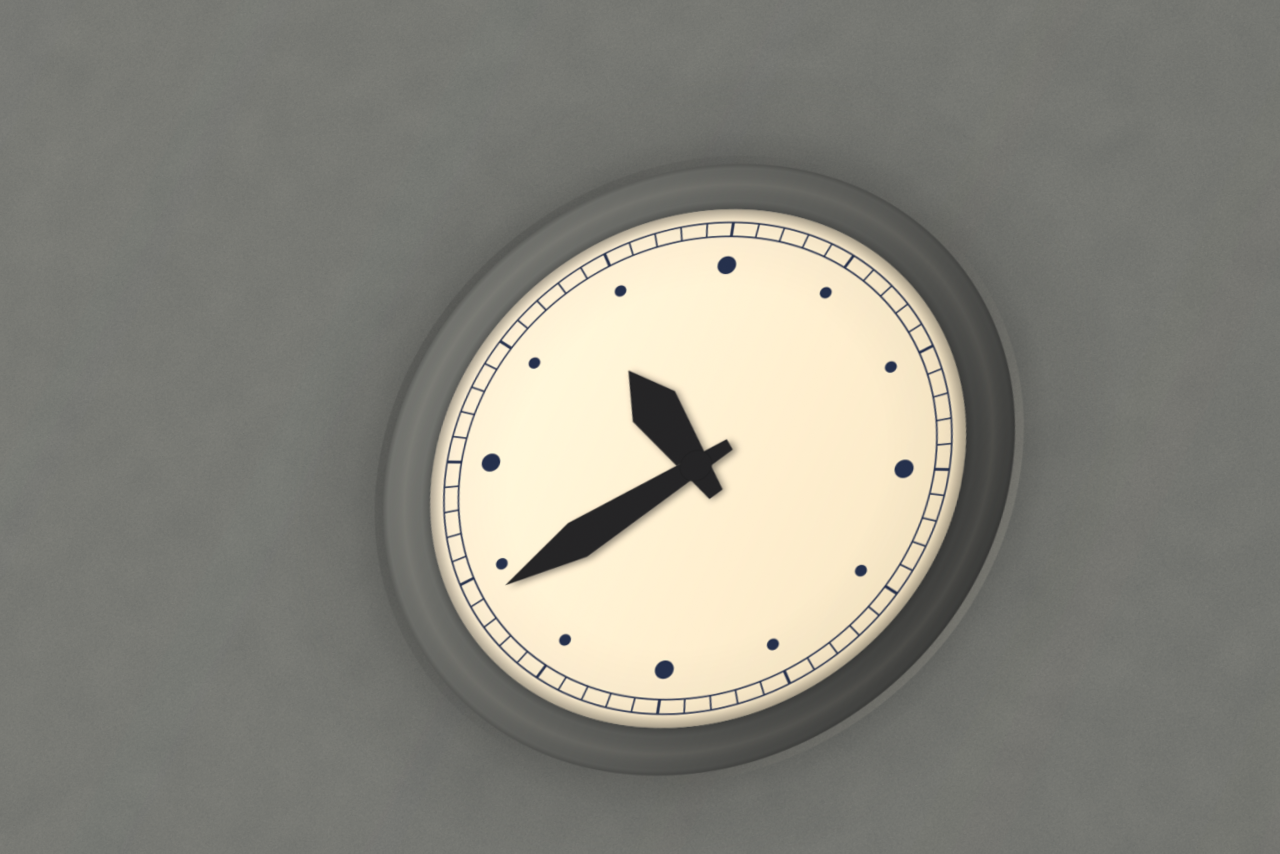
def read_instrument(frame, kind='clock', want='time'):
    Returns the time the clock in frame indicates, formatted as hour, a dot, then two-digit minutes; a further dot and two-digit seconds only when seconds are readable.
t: 10.39
